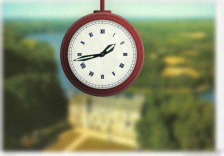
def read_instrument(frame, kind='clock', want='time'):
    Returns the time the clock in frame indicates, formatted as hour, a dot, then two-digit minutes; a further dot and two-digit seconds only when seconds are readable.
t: 1.43
